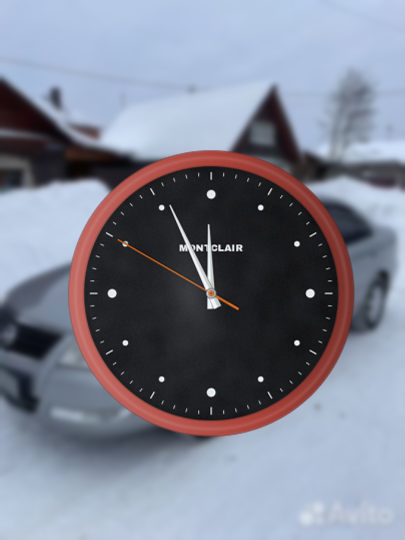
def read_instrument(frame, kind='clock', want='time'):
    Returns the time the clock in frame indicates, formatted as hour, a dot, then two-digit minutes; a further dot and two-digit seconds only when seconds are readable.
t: 11.55.50
